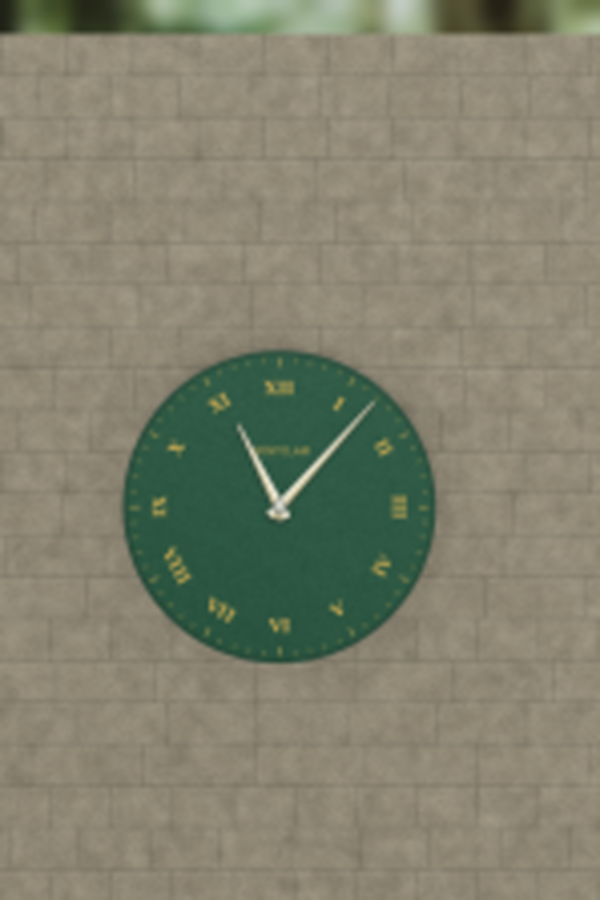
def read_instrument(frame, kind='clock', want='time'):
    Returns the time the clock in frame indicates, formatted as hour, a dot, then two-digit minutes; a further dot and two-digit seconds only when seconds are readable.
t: 11.07
